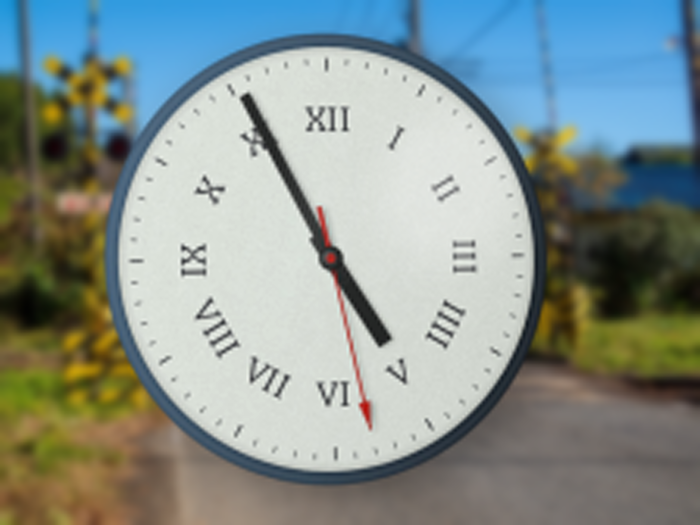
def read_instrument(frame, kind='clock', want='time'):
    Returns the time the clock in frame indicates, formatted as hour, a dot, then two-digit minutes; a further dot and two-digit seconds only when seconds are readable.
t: 4.55.28
